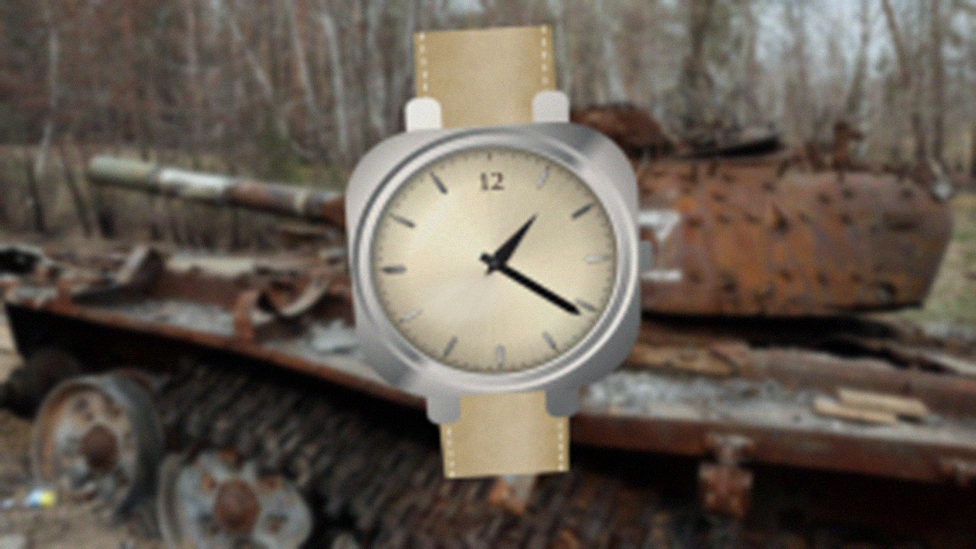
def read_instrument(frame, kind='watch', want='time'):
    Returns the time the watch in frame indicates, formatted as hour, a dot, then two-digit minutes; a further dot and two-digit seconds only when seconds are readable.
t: 1.21
